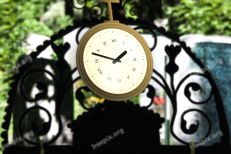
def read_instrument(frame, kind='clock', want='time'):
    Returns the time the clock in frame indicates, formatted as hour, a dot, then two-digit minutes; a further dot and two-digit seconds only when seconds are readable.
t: 1.48
